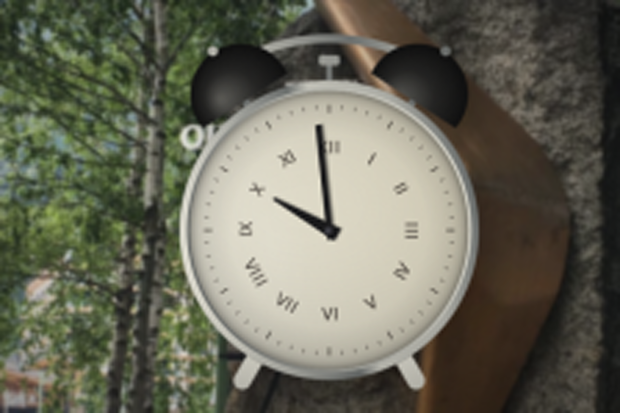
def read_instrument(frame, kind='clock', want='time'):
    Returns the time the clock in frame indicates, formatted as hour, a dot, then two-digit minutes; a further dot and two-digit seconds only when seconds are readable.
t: 9.59
